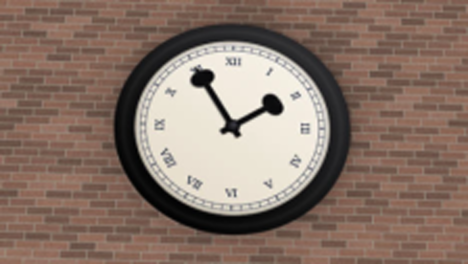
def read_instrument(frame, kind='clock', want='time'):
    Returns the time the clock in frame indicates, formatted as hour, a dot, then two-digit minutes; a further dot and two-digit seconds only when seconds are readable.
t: 1.55
